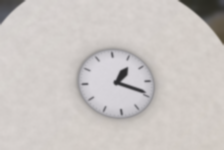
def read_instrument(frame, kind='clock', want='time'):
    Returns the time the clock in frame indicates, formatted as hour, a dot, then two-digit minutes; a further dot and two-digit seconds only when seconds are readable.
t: 1.19
